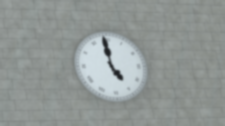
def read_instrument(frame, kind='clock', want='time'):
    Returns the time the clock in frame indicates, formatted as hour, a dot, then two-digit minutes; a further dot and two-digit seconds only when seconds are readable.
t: 4.59
